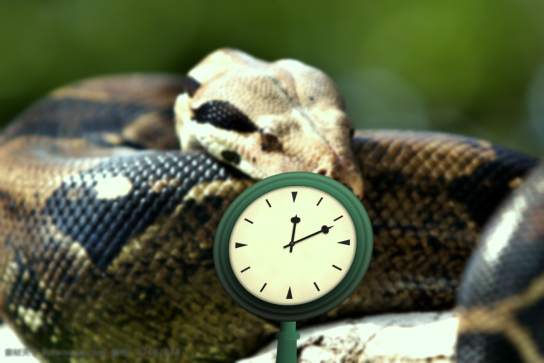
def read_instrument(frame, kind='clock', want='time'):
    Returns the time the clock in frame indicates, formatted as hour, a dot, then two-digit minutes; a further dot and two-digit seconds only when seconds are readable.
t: 12.11
